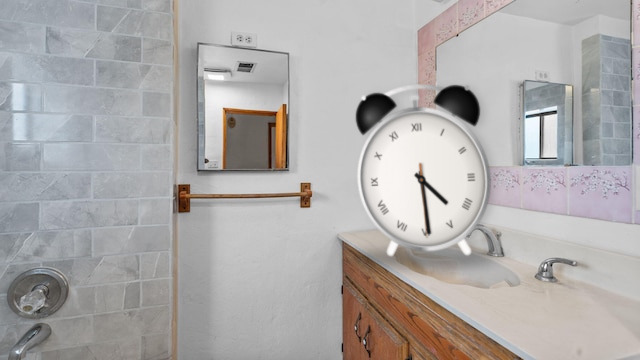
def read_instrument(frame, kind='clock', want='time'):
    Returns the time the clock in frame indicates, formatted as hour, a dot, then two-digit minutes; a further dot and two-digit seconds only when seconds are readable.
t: 4.29.30
